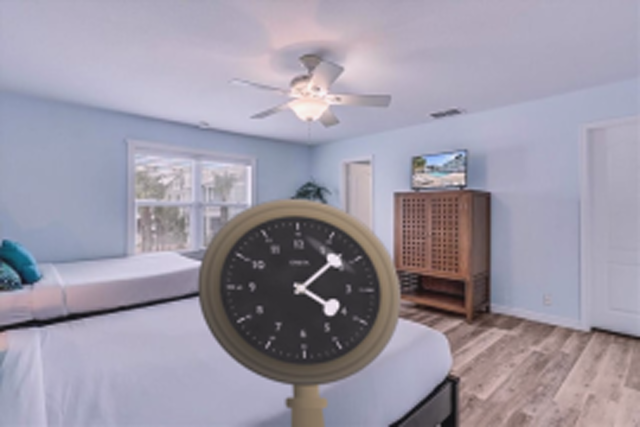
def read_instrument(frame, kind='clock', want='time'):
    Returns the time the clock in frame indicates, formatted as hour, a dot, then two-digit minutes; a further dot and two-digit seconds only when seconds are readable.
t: 4.08
